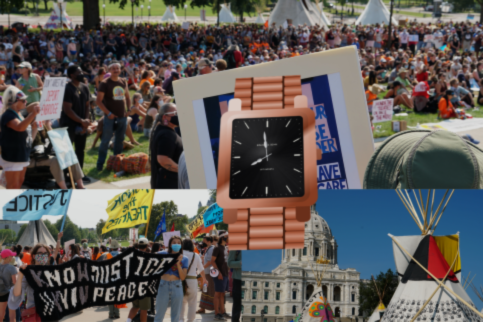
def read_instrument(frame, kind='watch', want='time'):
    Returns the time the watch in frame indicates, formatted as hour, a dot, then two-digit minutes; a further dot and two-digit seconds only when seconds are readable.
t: 7.59
